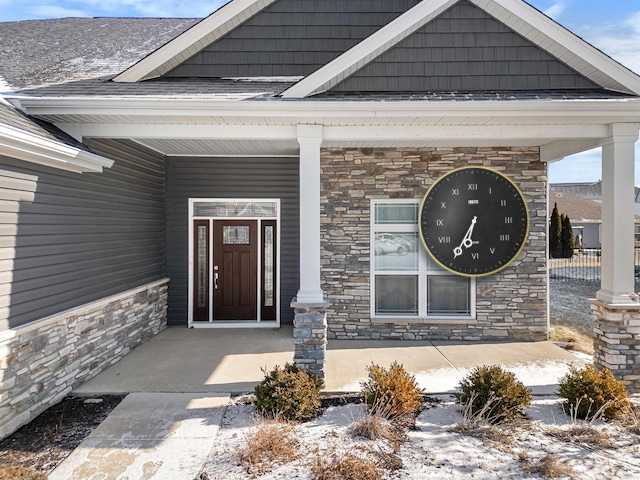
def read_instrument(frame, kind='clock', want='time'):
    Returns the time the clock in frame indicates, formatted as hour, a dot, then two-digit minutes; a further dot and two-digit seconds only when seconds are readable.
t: 6.35
